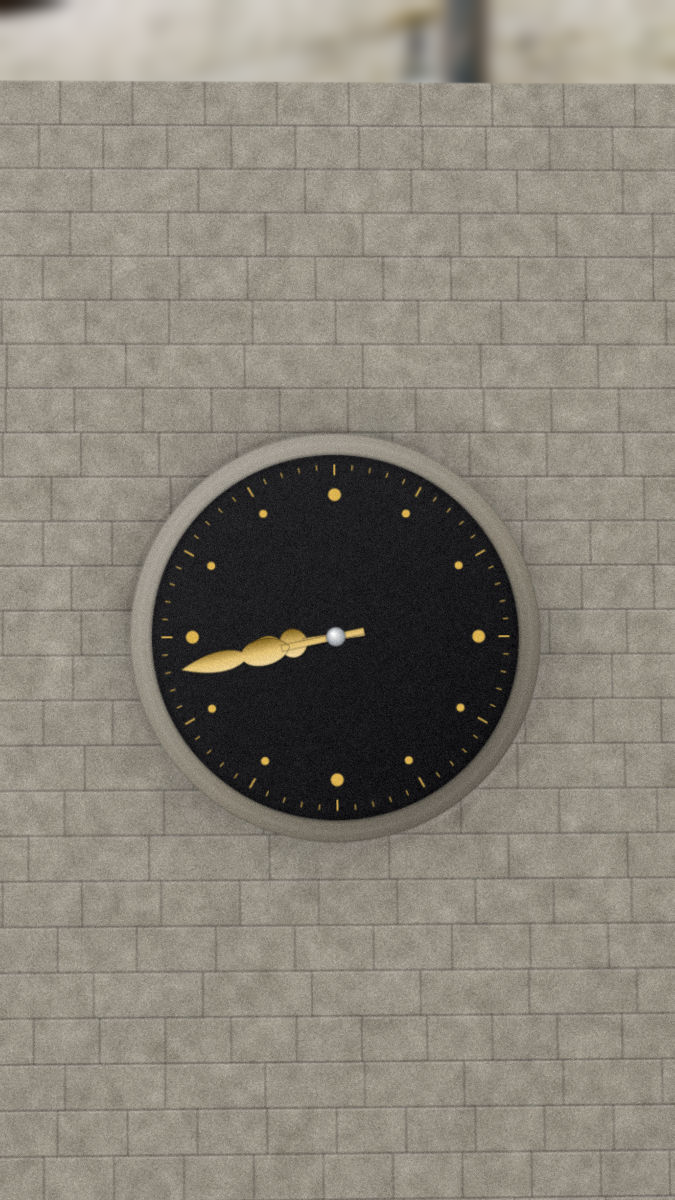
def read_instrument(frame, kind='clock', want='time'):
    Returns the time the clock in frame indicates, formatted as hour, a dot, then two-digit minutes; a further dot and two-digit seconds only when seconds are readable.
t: 8.43
